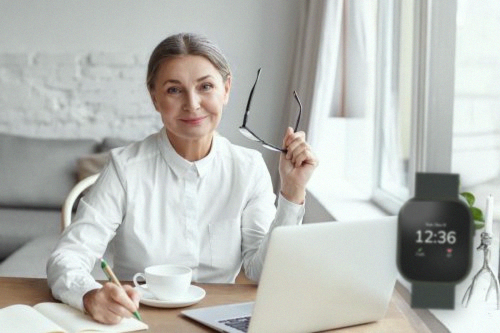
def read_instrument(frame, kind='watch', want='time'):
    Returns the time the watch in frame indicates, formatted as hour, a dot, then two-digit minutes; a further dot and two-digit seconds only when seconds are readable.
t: 12.36
